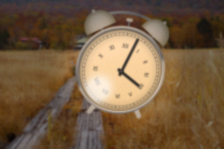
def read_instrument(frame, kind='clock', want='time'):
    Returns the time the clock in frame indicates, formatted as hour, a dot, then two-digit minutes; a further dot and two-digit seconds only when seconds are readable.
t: 4.03
